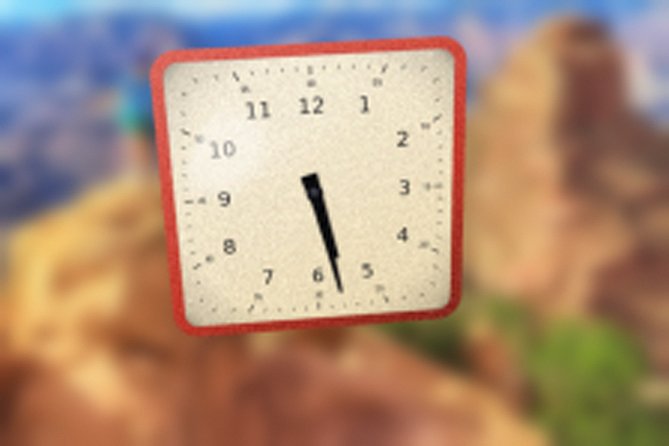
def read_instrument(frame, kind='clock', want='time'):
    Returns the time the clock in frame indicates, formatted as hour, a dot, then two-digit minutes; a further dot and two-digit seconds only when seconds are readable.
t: 5.28
